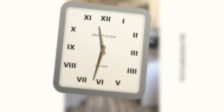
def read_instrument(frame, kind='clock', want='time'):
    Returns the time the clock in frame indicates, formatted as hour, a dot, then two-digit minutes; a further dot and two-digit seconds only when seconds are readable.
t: 11.32
